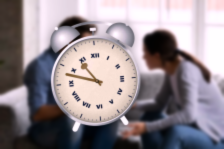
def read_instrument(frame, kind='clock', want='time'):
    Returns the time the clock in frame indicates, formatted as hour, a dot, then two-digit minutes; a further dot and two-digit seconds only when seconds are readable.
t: 10.48
